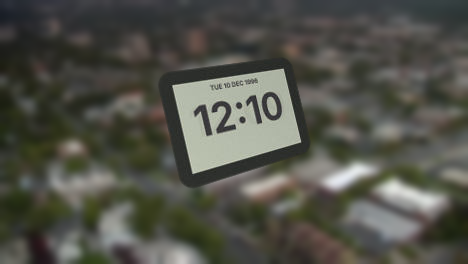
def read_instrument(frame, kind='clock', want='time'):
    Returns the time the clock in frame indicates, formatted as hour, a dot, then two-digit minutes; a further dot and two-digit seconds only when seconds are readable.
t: 12.10
